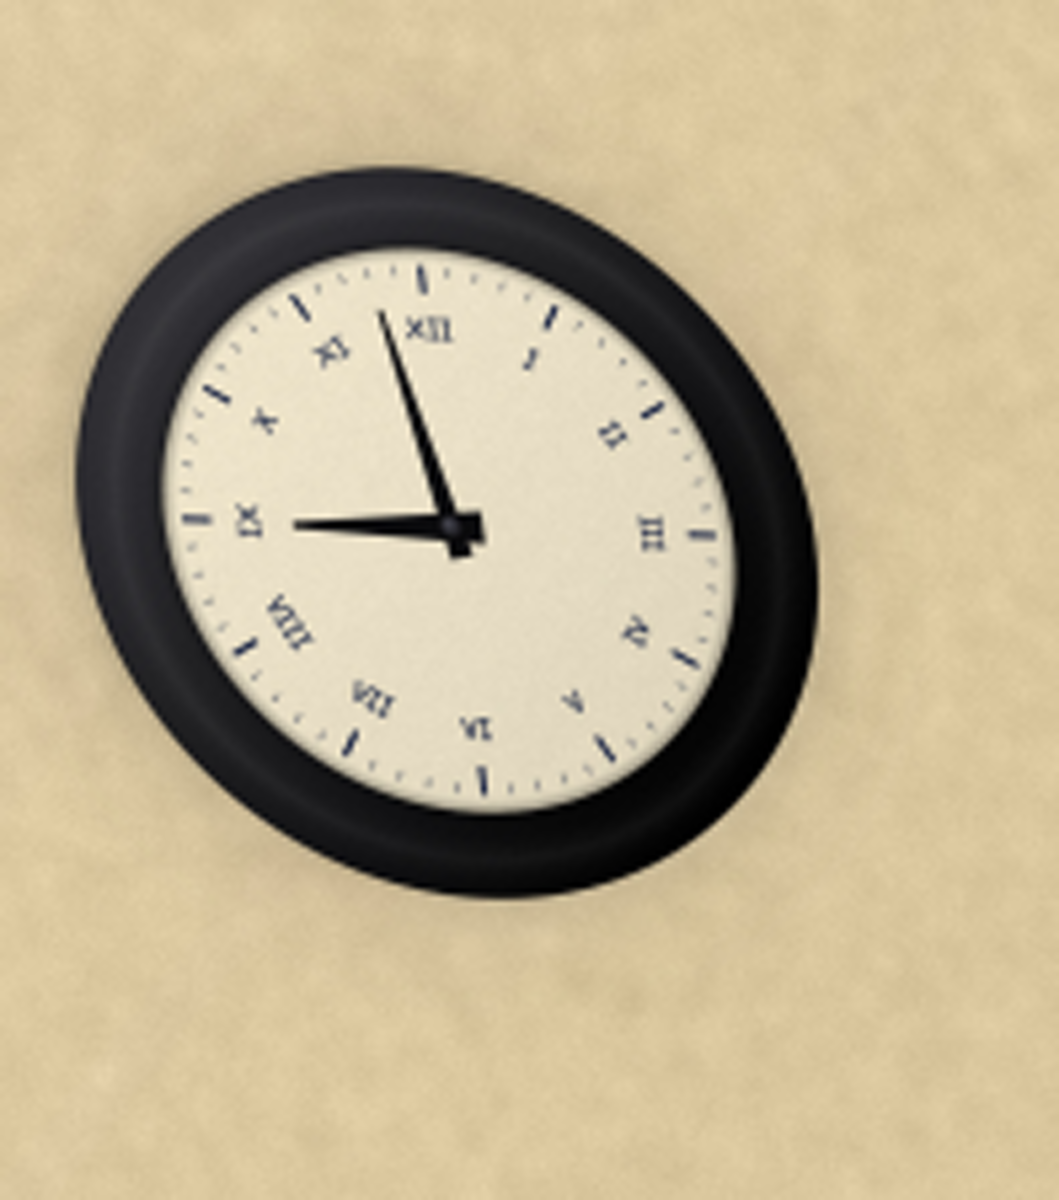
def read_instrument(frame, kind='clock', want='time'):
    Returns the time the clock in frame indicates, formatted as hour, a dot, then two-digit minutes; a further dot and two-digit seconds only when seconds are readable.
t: 8.58
